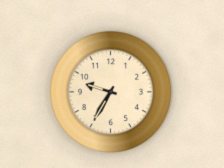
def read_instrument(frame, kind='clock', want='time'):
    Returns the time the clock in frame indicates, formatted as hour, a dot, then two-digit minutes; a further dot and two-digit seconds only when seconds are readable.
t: 9.35
